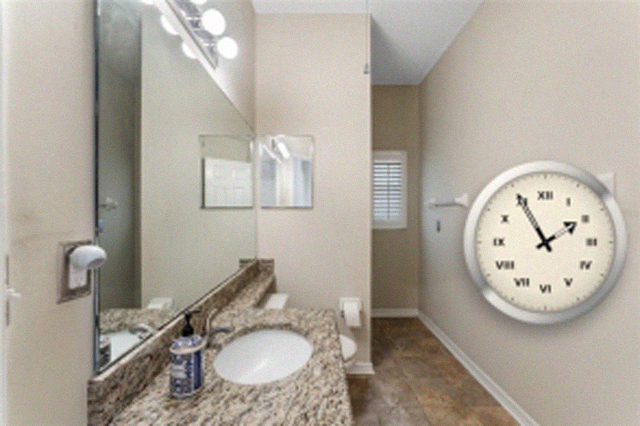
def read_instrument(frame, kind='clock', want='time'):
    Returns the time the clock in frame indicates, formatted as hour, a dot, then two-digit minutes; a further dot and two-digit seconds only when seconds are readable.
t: 1.55
